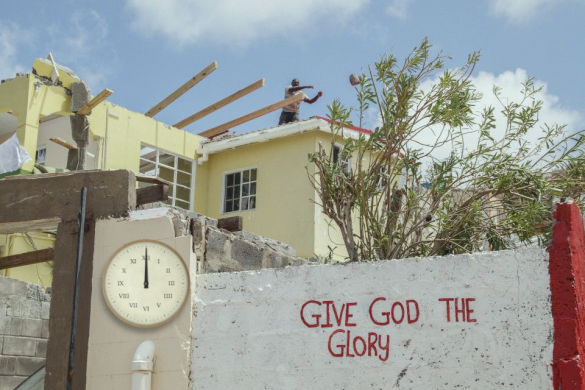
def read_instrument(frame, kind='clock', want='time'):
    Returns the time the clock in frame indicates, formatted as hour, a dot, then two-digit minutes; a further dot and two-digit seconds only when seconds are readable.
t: 12.00
